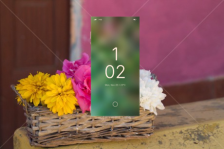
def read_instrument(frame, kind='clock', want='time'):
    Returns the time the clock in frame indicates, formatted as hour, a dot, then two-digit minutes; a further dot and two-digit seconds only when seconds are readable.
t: 1.02
